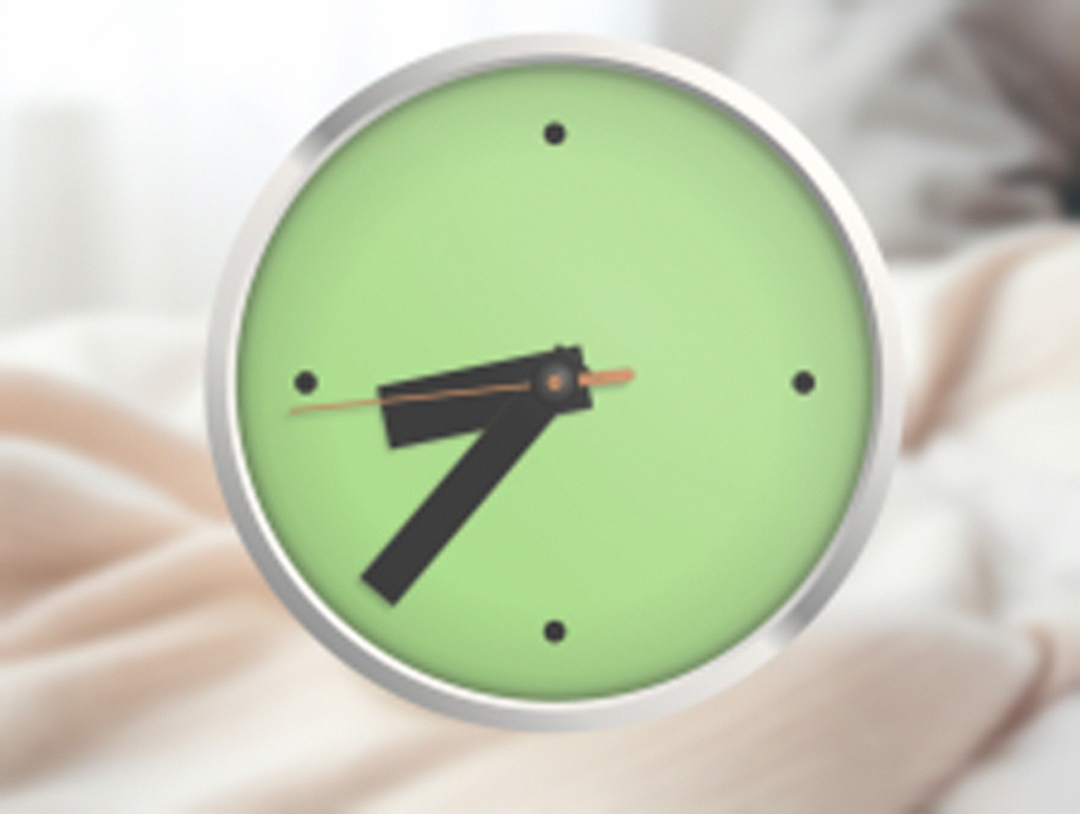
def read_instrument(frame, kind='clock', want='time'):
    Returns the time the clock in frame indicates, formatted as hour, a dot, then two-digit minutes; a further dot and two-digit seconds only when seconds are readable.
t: 8.36.44
